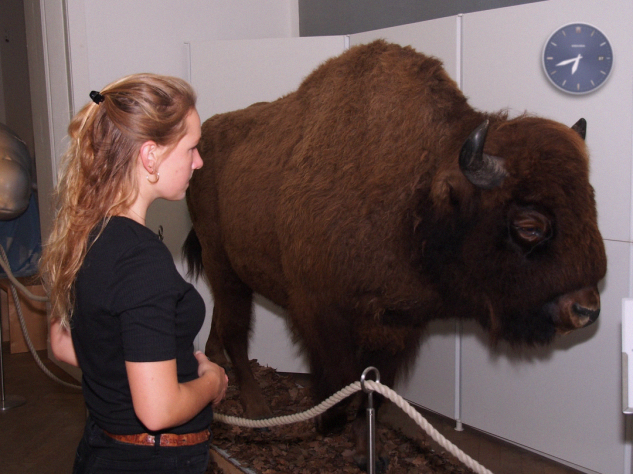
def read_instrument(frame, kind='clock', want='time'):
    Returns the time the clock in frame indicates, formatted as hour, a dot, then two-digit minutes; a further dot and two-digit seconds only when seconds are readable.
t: 6.42
